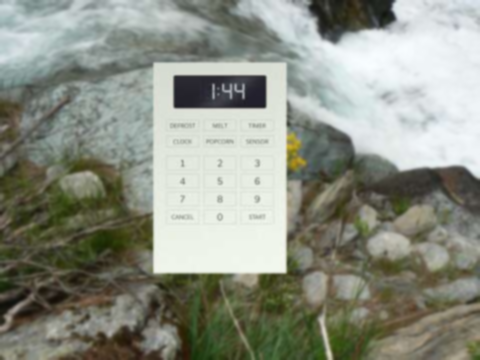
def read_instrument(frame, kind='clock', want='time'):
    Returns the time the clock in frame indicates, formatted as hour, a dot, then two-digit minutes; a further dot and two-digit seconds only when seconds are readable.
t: 1.44
